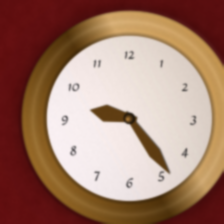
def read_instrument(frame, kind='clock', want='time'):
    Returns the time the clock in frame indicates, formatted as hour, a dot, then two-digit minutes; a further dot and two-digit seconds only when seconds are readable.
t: 9.24
